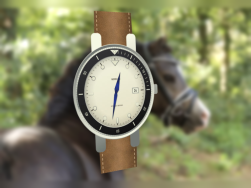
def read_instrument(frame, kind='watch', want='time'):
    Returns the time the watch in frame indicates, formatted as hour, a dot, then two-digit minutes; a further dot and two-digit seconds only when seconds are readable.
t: 12.32
